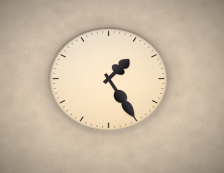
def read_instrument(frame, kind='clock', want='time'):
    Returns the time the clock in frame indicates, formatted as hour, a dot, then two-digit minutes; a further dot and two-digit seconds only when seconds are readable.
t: 1.25
